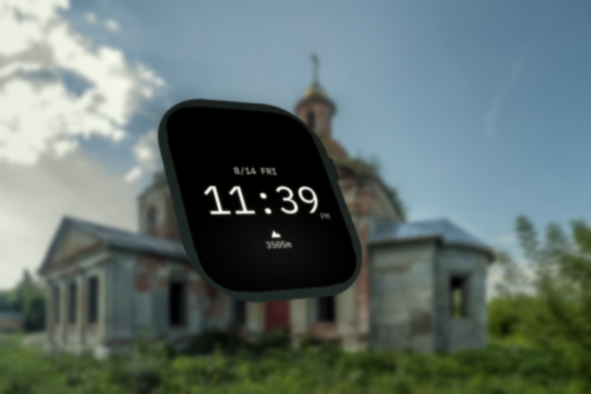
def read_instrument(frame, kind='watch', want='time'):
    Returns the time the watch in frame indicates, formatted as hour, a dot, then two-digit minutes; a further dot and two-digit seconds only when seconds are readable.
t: 11.39
